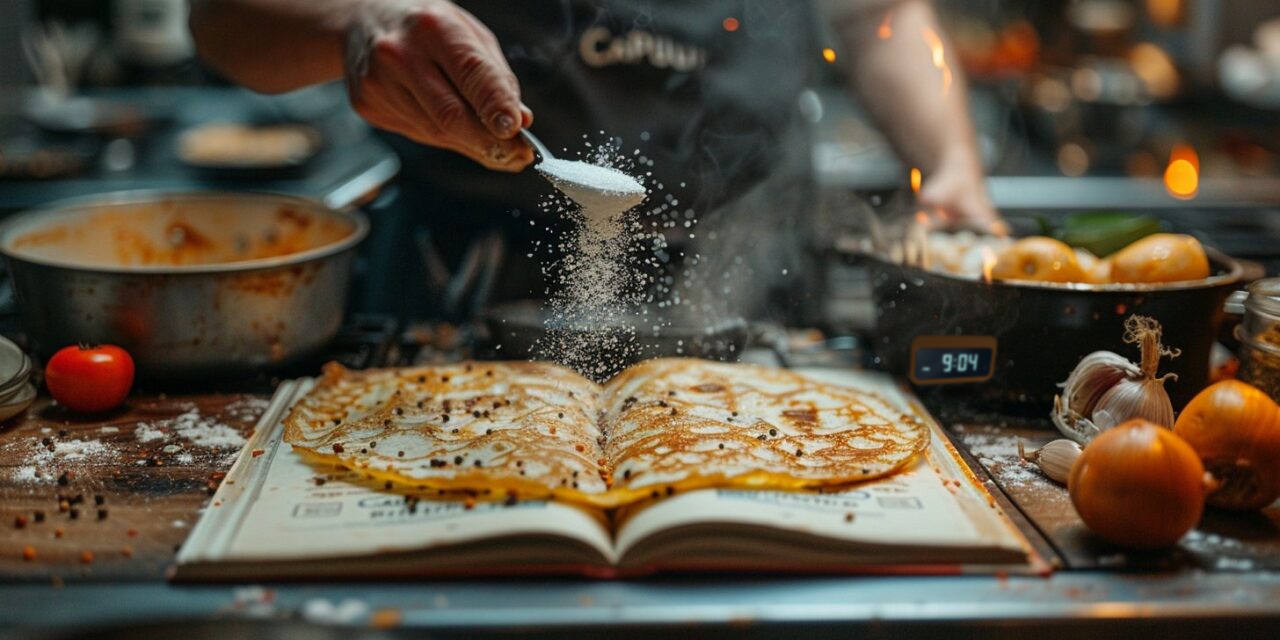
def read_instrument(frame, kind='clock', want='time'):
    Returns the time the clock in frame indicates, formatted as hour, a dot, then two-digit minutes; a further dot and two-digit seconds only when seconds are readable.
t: 9.04
